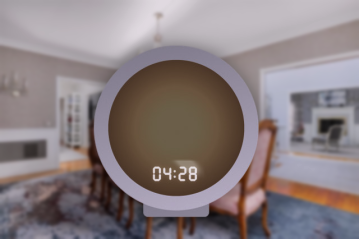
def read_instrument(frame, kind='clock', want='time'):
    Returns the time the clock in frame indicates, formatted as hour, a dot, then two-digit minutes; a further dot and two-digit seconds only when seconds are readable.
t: 4.28
